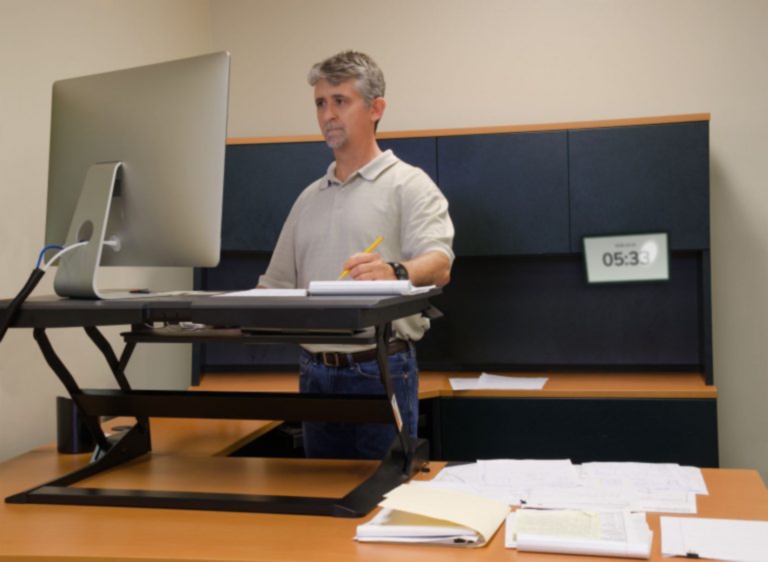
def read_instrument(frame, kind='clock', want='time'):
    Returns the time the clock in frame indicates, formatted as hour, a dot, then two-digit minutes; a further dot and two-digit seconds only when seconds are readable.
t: 5.33
